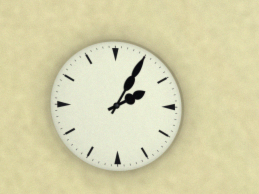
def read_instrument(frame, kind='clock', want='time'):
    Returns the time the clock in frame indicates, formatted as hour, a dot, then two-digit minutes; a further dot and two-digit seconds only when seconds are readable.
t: 2.05
